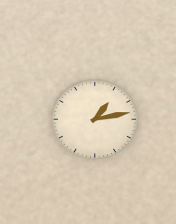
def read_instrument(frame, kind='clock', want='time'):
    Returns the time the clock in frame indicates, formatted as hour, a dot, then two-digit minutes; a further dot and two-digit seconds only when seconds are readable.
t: 1.13
